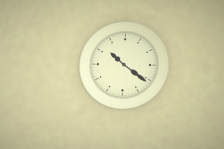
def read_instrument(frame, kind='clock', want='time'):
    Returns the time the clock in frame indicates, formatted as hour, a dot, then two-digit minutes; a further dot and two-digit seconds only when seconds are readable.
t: 10.21
